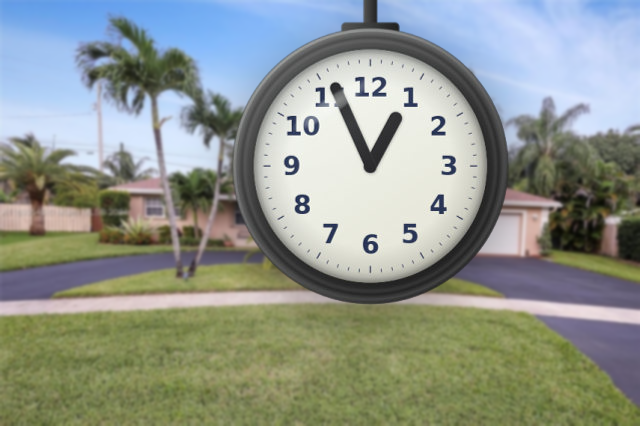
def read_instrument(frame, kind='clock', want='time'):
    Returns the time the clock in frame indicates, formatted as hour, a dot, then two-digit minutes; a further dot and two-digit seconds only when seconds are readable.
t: 12.56
